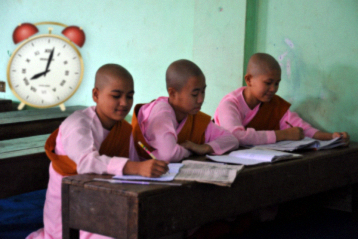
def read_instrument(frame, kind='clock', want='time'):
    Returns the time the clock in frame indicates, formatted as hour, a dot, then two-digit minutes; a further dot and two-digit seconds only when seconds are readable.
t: 8.02
